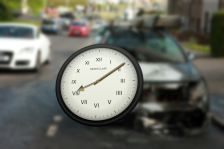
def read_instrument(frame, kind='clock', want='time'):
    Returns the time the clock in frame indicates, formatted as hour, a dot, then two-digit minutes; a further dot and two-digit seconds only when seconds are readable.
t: 8.09
